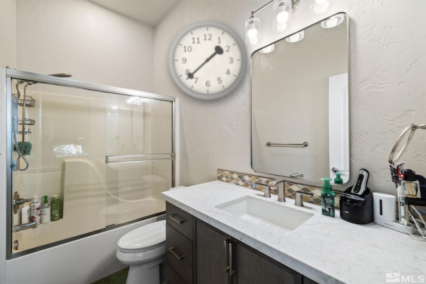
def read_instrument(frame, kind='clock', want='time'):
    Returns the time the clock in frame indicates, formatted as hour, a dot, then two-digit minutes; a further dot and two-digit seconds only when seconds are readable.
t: 1.38
